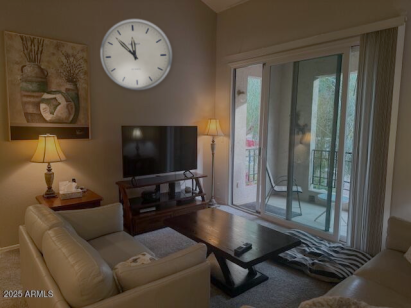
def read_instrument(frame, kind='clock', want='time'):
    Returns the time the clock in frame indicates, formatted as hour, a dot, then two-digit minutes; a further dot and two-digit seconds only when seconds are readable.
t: 11.53
